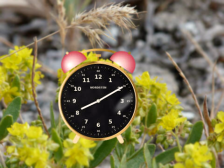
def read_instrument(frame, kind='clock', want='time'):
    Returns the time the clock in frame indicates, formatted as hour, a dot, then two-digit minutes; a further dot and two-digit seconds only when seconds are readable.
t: 8.10
